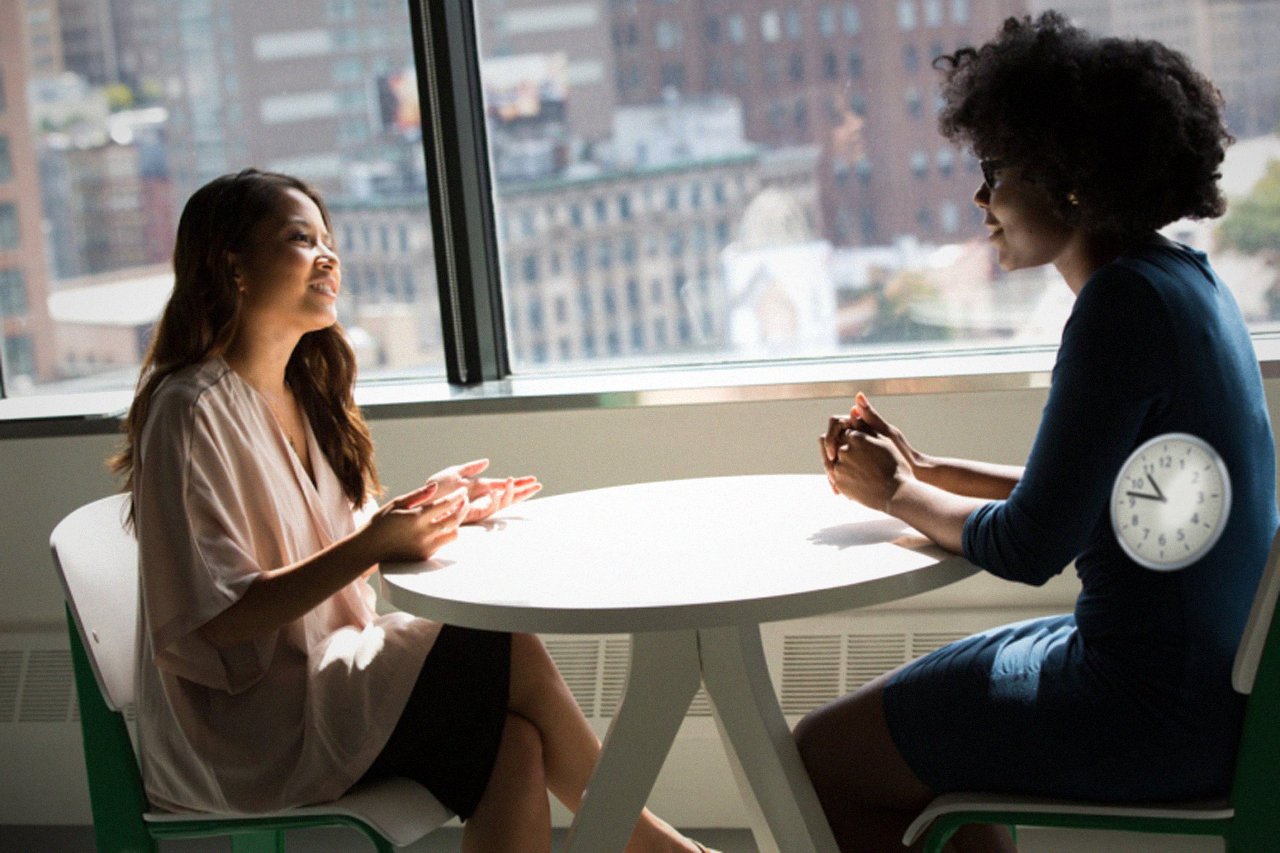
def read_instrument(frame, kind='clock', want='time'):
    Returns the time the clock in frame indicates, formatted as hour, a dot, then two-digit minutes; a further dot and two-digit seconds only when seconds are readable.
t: 10.47
